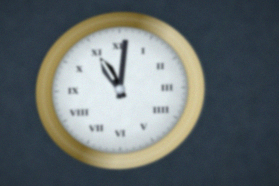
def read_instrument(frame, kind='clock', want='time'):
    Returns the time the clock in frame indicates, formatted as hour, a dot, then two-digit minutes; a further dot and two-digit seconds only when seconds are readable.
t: 11.01
